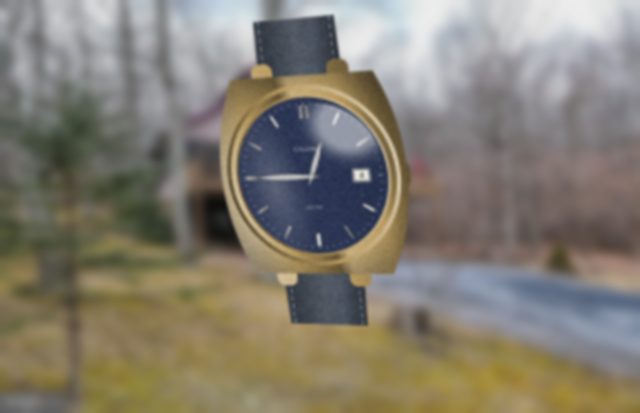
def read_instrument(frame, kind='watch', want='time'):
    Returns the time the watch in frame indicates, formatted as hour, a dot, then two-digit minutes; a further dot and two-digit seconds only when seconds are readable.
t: 12.45
